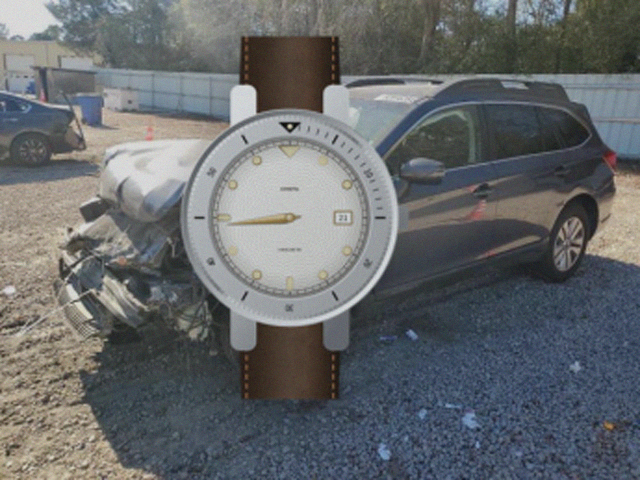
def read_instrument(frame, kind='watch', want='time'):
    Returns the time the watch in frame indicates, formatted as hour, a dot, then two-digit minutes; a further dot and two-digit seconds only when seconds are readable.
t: 8.44
